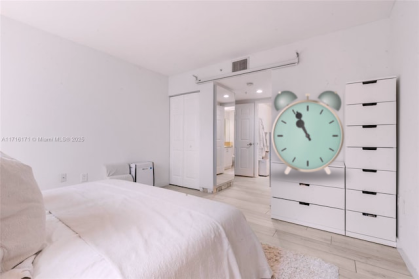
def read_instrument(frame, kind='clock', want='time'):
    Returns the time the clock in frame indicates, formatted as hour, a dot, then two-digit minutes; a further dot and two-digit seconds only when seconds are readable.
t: 10.56
